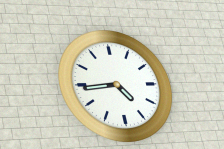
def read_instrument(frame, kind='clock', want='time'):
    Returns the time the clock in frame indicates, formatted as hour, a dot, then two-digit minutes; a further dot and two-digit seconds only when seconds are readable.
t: 4.44
